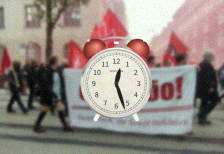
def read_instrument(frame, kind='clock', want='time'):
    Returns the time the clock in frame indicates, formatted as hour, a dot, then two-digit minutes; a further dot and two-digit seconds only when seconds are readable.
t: 12.27
